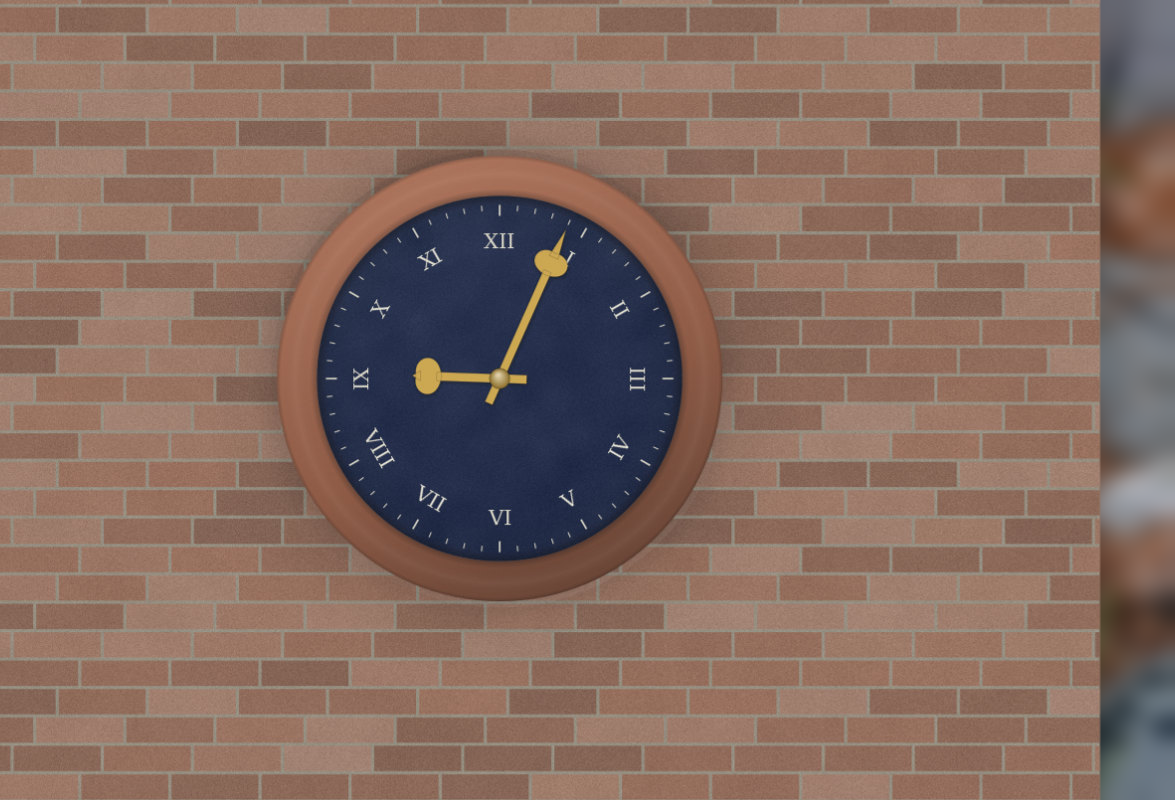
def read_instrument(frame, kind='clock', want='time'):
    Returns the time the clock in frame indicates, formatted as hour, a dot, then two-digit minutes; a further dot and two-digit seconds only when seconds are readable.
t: 9.04
